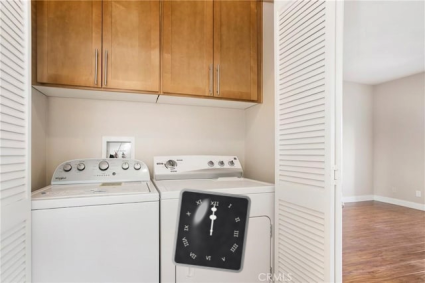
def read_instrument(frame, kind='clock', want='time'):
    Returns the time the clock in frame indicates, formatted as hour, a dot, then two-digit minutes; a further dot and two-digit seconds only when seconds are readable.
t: 12.00
